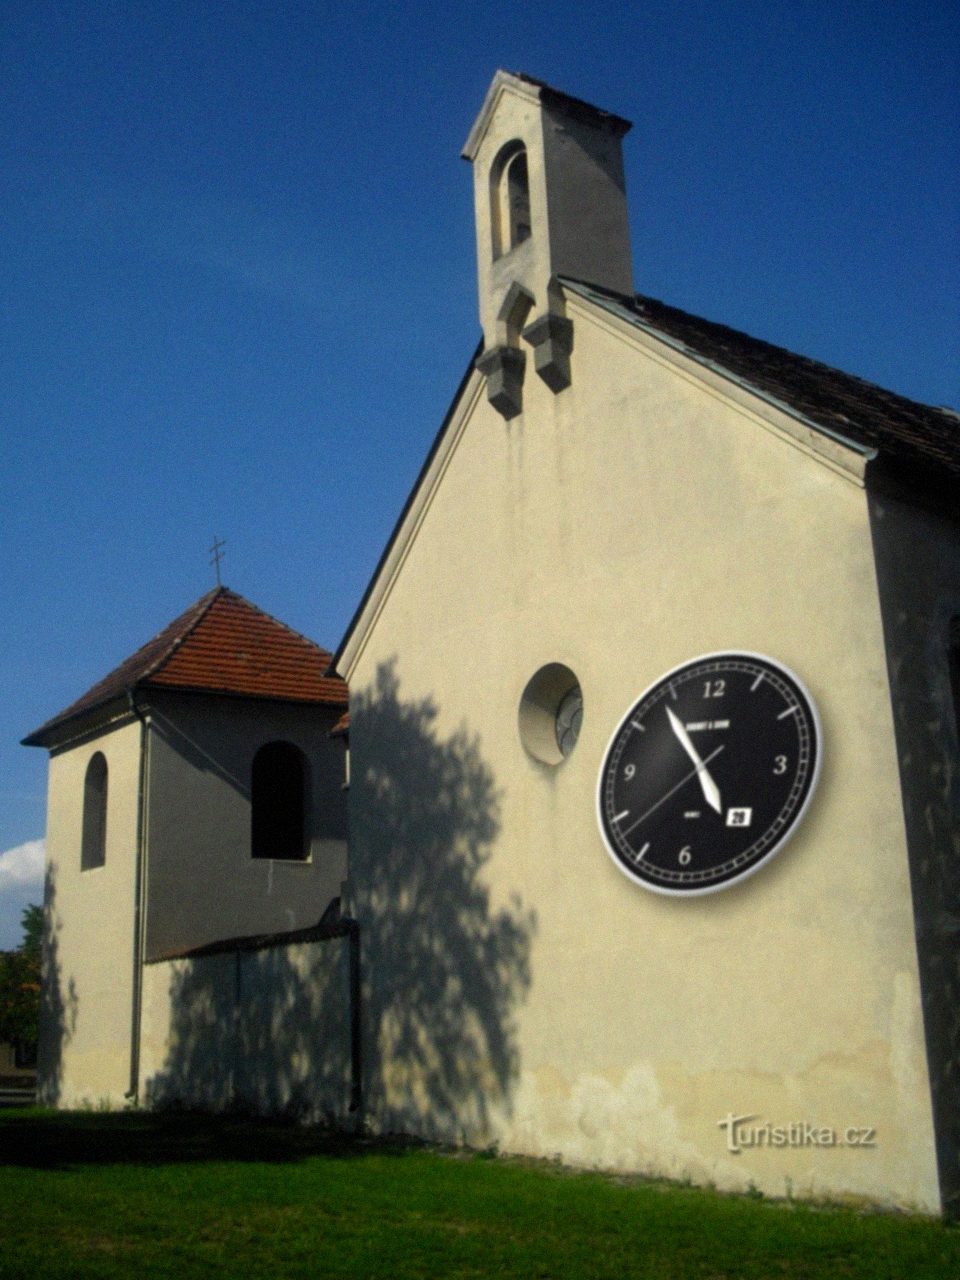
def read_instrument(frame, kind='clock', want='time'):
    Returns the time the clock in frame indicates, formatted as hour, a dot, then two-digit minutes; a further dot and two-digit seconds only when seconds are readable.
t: 4.53.38
